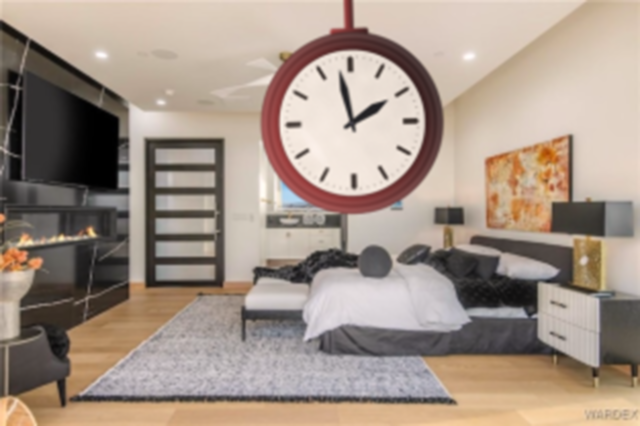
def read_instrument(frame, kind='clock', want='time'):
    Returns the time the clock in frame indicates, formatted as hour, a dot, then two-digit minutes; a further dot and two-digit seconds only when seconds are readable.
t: 1.58
